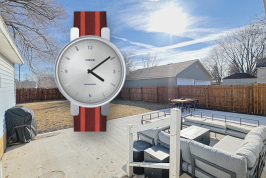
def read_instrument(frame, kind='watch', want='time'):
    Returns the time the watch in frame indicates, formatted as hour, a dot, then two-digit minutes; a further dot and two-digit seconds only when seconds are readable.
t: 4.09
